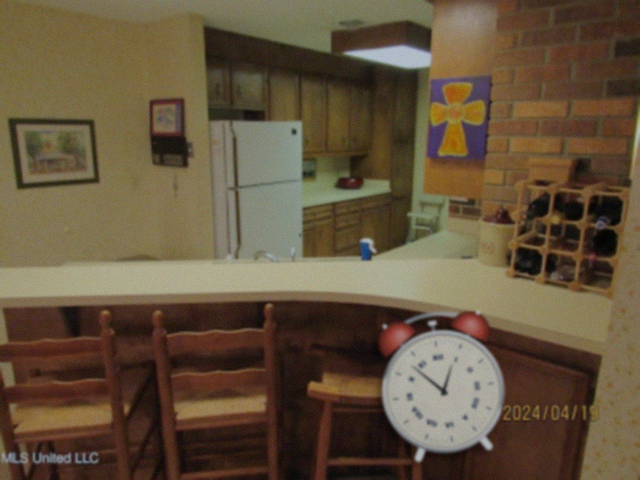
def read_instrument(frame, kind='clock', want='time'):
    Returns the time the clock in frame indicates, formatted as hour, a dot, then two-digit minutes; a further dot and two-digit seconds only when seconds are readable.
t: 12.53
